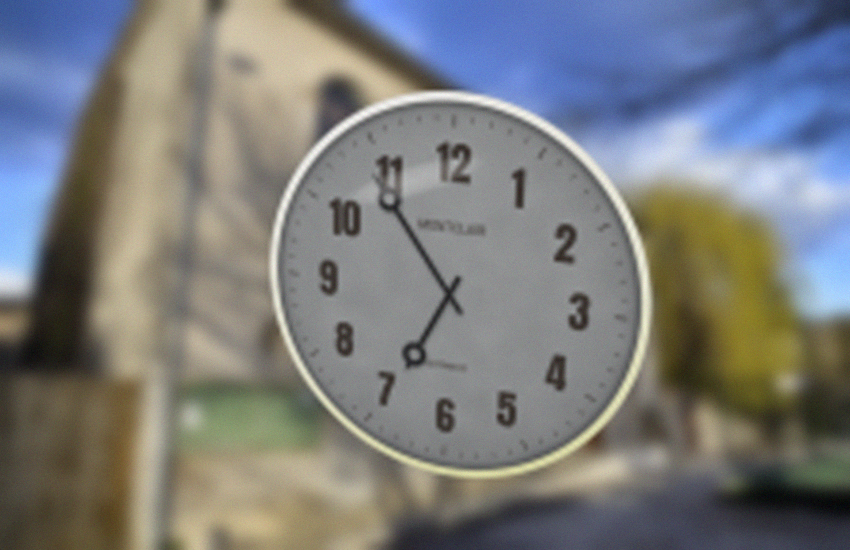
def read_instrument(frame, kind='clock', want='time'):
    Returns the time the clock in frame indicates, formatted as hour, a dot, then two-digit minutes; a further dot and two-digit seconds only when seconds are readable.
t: 6.54
